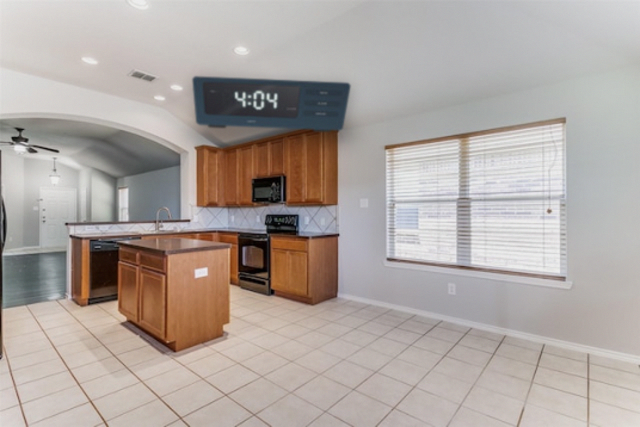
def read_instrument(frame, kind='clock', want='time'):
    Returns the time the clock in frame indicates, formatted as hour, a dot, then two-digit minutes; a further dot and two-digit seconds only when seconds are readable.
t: 4.04
